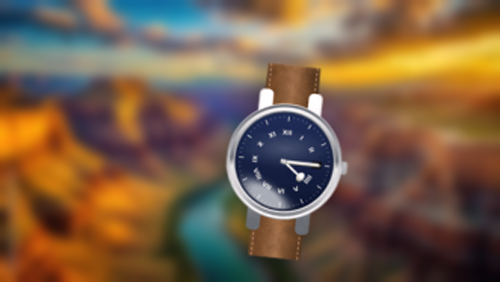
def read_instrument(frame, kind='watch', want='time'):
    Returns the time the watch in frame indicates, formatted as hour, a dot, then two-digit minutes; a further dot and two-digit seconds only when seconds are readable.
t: 4.15
